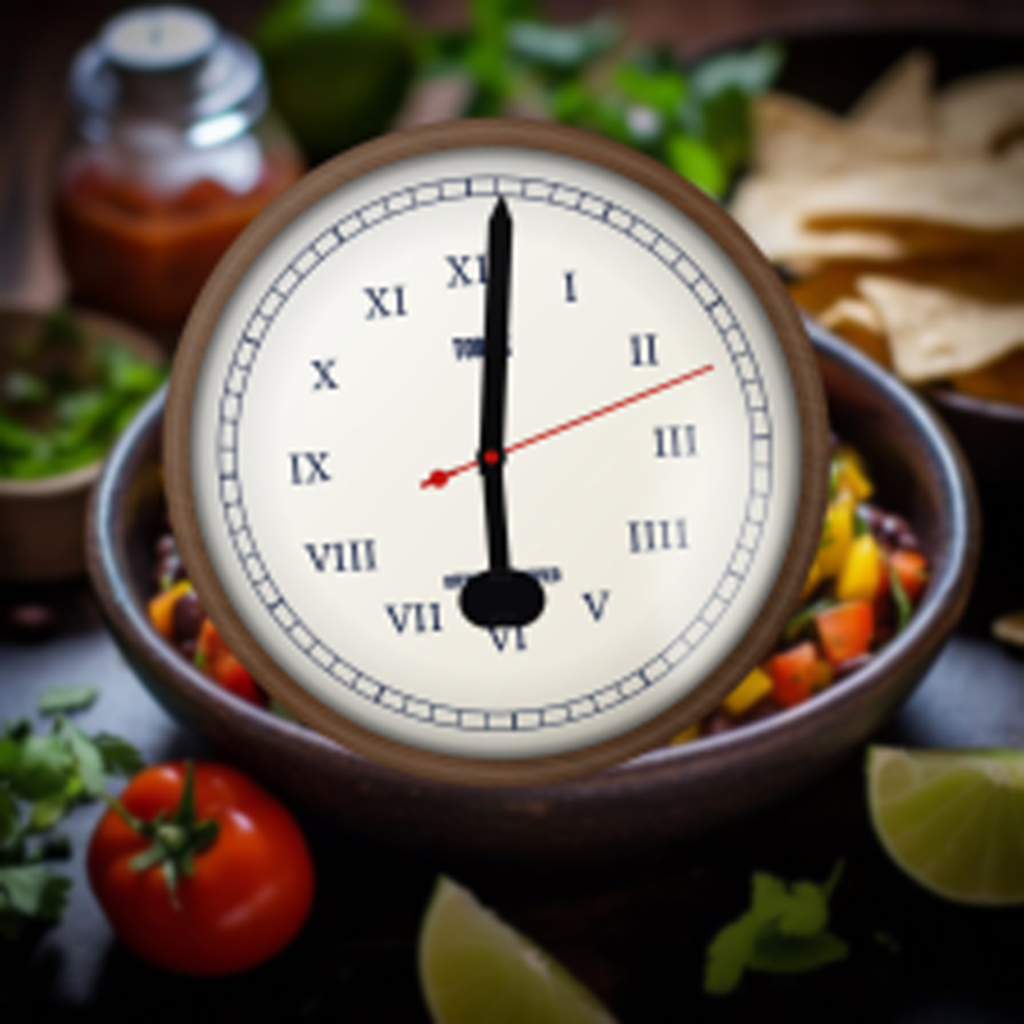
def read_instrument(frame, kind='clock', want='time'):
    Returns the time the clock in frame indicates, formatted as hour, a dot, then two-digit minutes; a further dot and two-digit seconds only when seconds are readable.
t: 6.01.12
